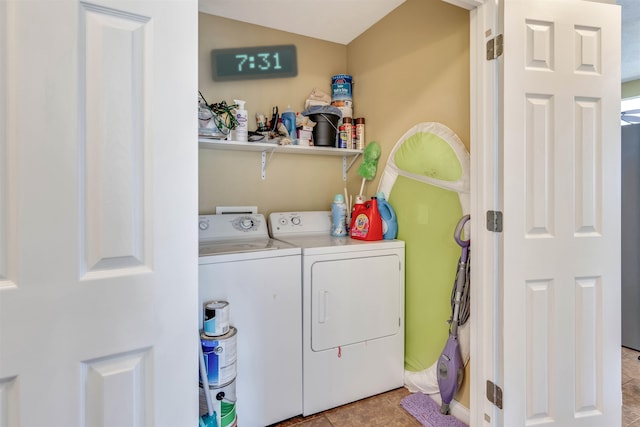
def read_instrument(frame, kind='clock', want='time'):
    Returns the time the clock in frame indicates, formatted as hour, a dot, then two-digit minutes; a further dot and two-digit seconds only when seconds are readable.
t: 7.31
